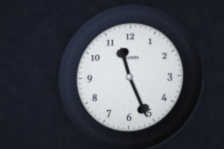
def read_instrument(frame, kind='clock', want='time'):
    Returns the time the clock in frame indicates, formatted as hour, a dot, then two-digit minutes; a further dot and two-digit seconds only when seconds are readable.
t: 11.26
